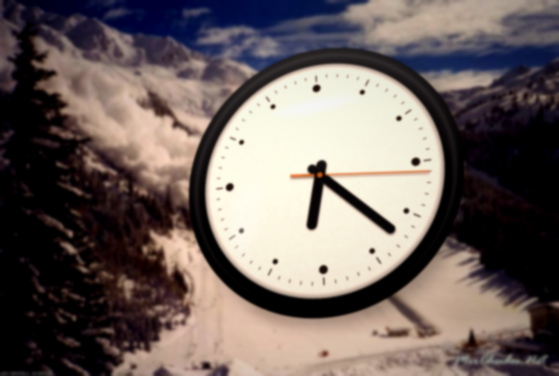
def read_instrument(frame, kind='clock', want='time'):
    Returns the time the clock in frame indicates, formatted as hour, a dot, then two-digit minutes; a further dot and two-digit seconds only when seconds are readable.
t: 6.22.16
